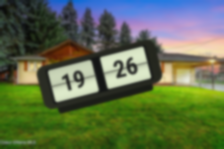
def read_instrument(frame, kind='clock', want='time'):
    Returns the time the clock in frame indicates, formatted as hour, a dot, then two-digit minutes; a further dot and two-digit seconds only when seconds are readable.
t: 19.26
